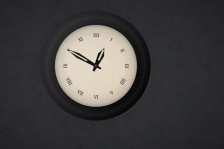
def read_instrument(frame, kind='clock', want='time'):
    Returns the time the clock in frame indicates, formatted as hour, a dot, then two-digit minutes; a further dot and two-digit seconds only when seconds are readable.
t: 12.50
